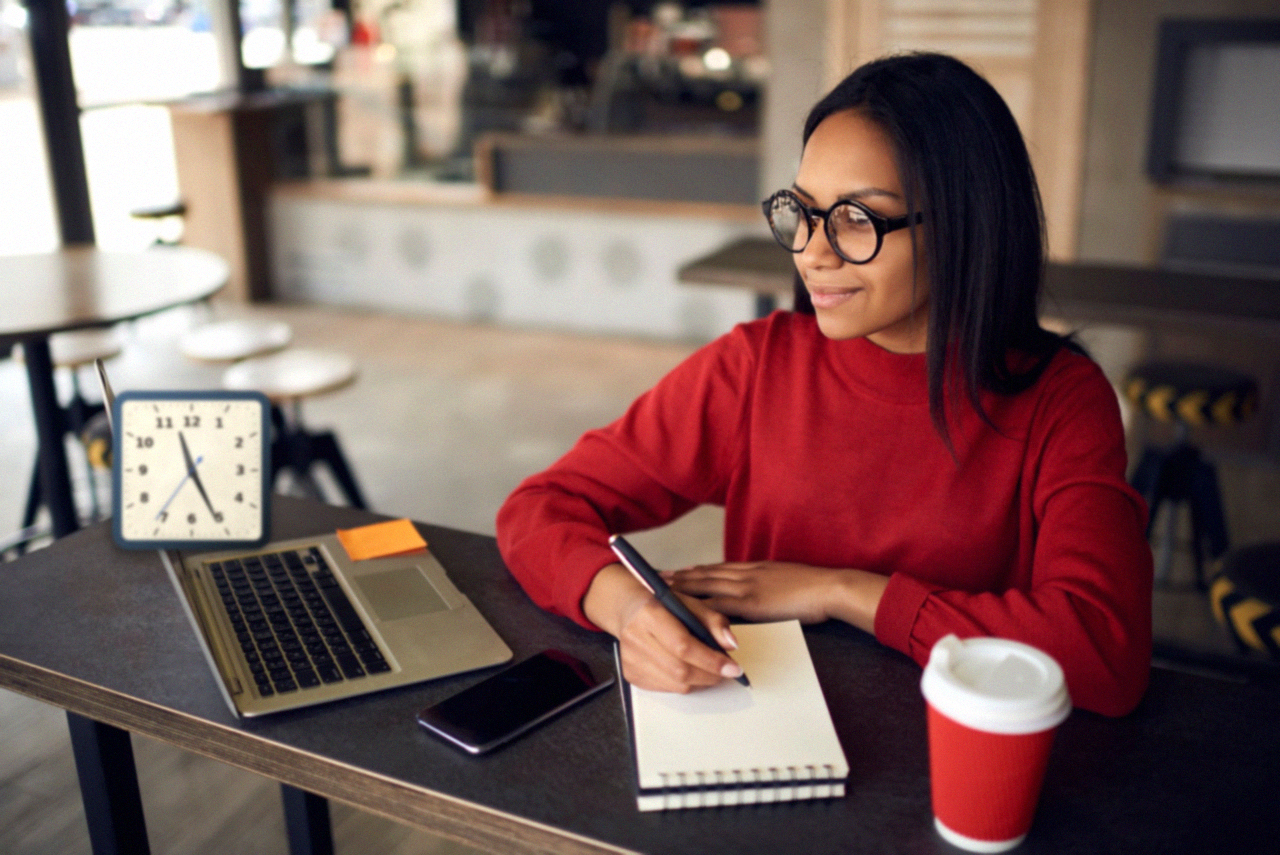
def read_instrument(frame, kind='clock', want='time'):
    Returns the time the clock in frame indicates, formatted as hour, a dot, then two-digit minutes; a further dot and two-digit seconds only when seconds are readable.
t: 11.25.36
